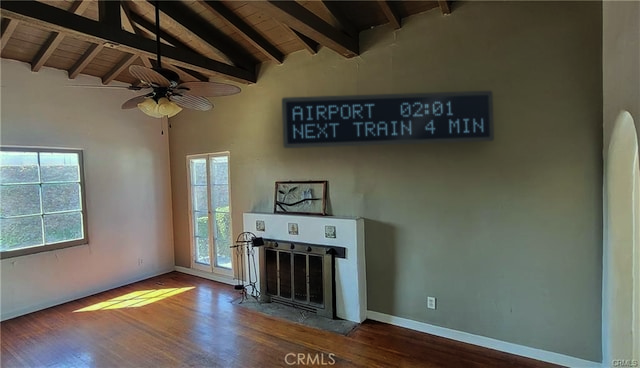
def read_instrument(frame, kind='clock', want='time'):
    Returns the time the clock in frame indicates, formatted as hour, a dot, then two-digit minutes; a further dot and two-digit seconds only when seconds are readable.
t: 2.01
